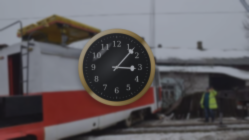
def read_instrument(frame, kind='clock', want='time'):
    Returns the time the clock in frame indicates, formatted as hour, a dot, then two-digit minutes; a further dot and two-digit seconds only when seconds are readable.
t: 3.07
